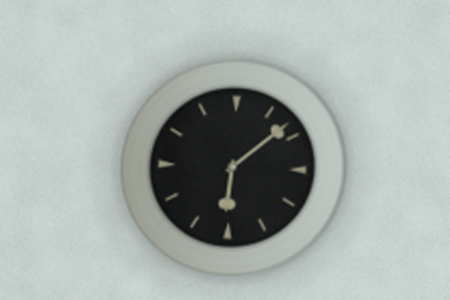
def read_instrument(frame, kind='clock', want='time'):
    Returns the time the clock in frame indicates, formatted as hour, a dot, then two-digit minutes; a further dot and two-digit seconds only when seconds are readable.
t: 6.08
